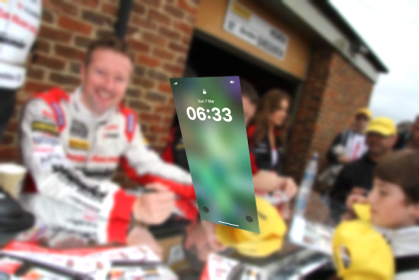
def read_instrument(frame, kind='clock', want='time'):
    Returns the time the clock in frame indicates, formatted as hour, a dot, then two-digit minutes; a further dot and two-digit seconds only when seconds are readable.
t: 6.33
